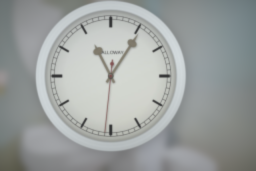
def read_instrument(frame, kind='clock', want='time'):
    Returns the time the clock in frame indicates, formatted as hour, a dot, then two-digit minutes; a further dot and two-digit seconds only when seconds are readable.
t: 11.05.31
